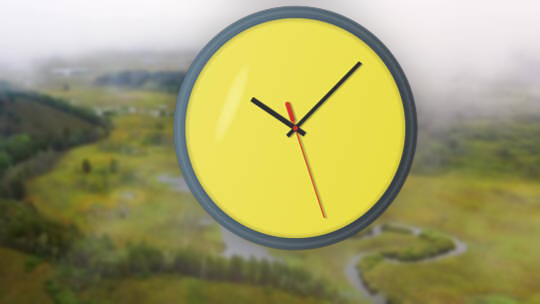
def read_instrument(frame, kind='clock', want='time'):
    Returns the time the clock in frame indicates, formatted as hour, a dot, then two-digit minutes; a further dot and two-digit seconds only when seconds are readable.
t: 10.07.27
